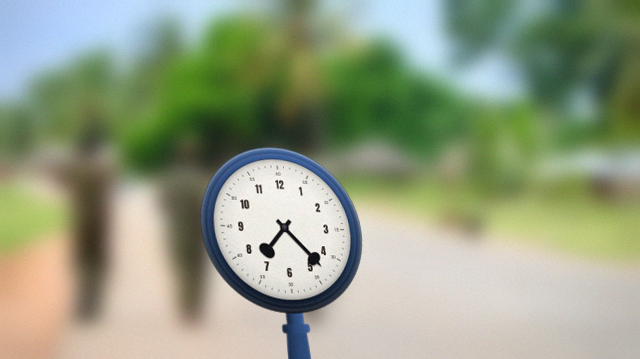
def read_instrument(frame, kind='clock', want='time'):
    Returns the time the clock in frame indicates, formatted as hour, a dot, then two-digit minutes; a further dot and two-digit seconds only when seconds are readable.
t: 7.23
